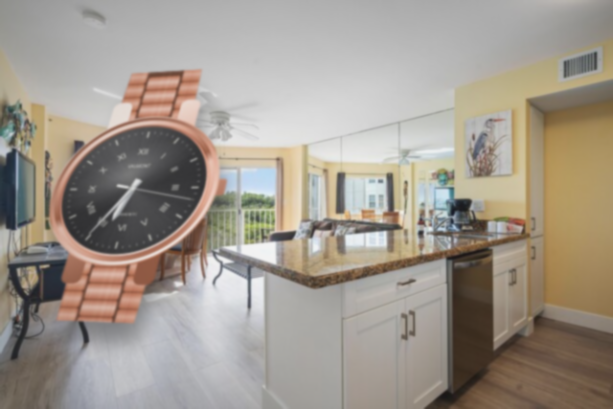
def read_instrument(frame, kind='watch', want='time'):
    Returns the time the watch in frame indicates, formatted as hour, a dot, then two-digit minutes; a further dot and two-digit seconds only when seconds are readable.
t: 6.35.17
